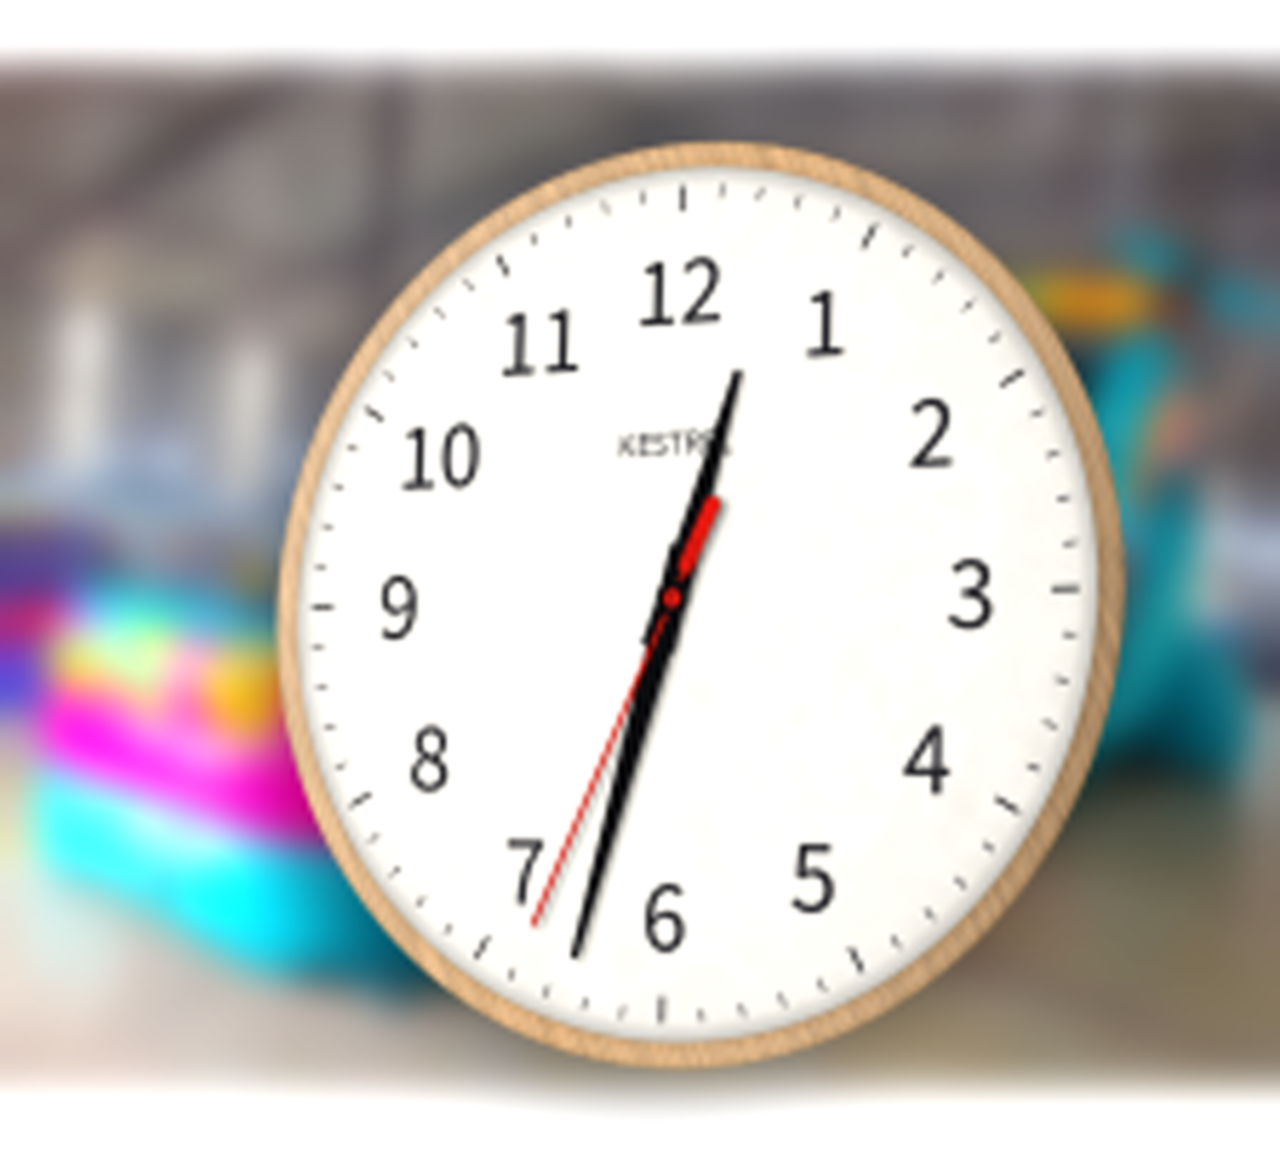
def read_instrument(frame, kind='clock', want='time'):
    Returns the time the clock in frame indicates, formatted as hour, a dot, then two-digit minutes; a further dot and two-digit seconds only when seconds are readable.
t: 12.32.34
